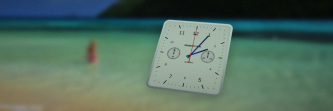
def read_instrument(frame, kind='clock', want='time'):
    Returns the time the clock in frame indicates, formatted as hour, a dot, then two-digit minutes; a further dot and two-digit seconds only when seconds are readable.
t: 2.05
